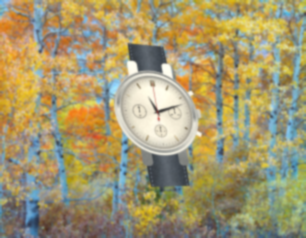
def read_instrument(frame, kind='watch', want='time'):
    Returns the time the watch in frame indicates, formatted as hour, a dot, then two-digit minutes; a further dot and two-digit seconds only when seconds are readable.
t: 11.12
